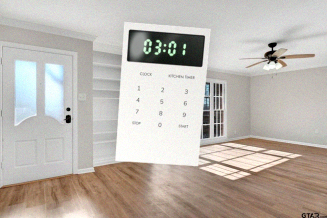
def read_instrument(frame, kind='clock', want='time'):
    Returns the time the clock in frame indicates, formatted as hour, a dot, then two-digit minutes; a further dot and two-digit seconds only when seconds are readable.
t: 3.01
